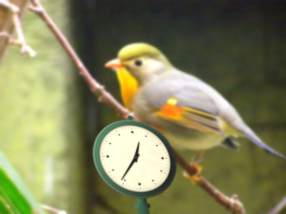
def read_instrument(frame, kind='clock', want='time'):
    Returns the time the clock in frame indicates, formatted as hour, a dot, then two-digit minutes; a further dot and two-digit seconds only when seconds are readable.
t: 12.36
